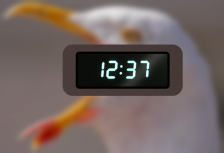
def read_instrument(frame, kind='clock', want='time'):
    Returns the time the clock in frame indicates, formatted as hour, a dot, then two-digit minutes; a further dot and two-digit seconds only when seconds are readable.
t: 12.37
